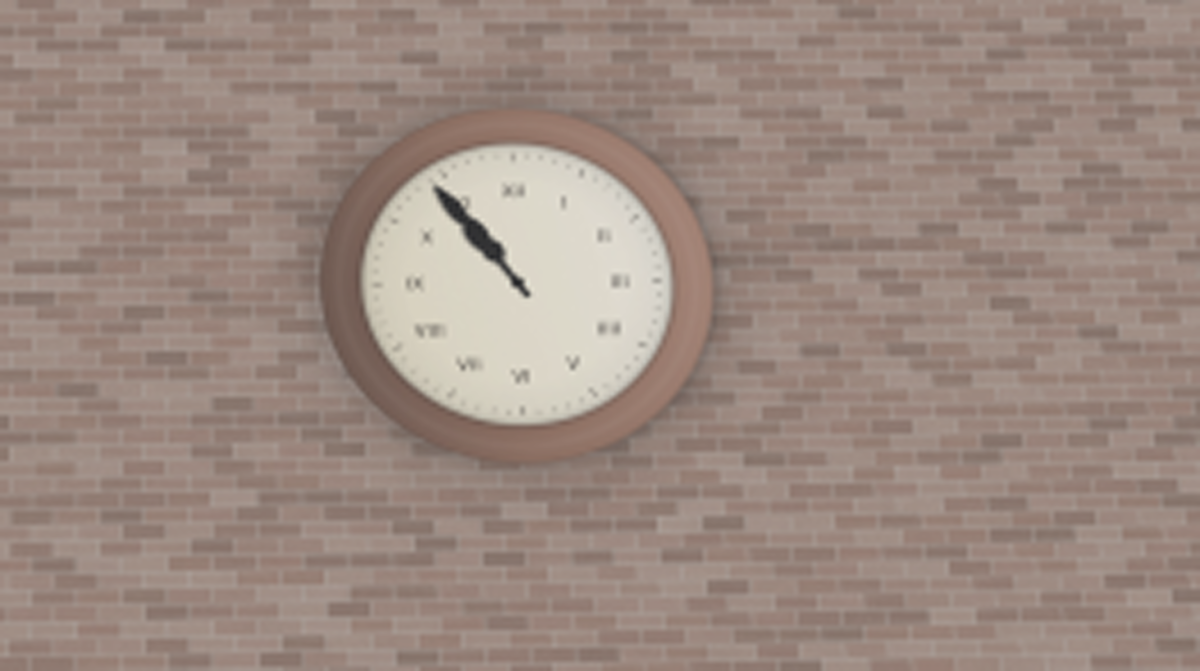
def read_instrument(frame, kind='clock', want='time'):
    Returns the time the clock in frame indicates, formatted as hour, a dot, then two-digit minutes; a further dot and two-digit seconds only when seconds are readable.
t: 10.54
